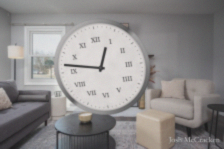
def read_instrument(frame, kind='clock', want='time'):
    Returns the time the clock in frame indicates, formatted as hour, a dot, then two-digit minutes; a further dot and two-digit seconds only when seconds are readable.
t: 12.47
